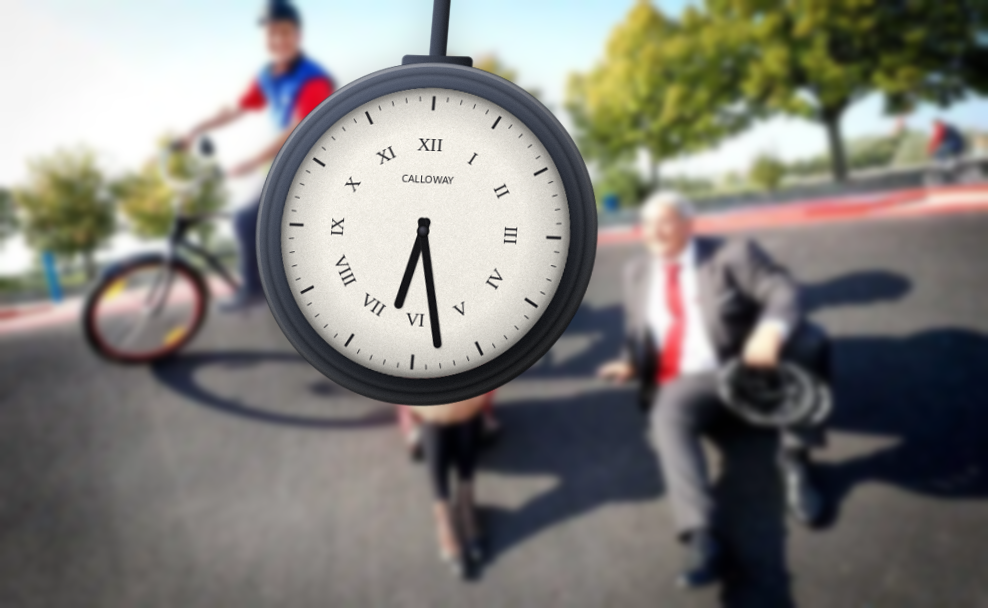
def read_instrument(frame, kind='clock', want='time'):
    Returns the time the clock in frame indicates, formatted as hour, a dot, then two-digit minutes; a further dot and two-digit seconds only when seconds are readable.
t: 6.28
